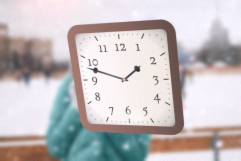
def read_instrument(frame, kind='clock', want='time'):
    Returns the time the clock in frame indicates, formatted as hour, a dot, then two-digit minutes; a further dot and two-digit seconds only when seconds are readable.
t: 1.48
